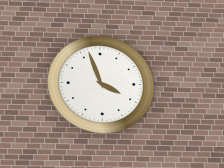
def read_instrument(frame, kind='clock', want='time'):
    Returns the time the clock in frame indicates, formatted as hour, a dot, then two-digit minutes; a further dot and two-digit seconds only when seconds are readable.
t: 3.57
